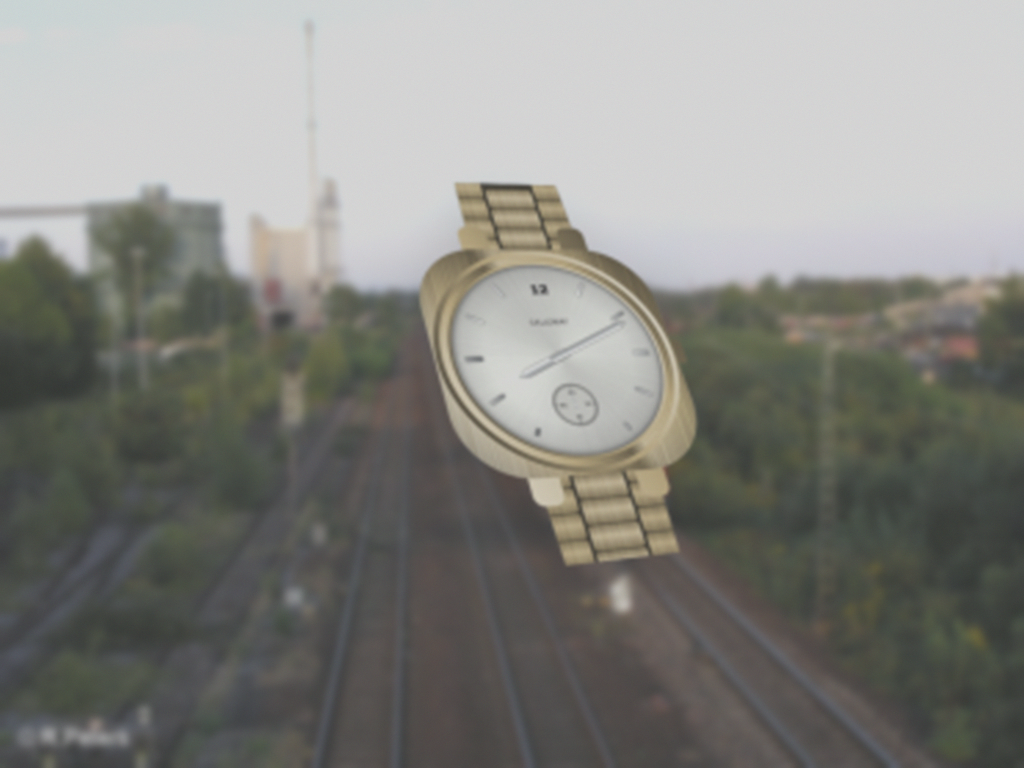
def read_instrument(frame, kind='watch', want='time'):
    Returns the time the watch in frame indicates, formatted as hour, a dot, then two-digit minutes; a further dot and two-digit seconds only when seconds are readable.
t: 8.11
